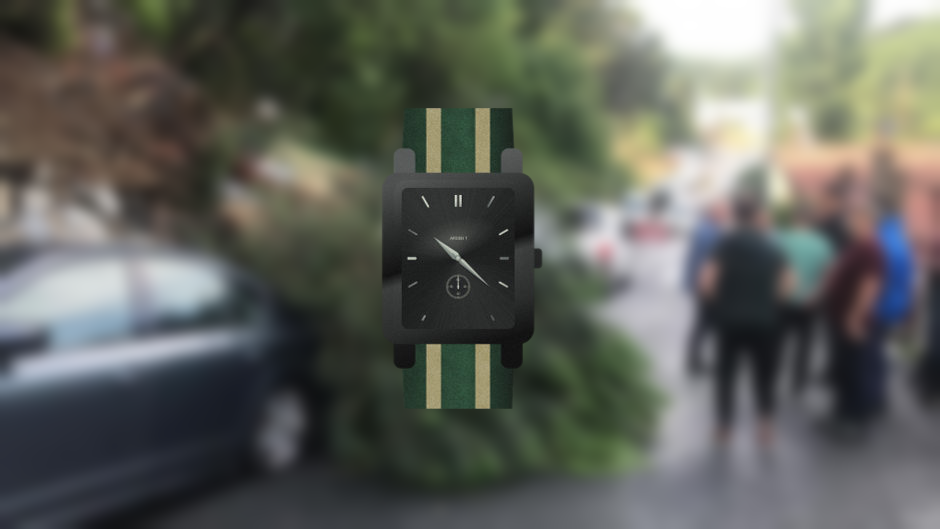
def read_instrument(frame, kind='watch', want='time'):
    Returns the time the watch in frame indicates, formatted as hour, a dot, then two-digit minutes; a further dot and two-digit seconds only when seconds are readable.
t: 10.22
